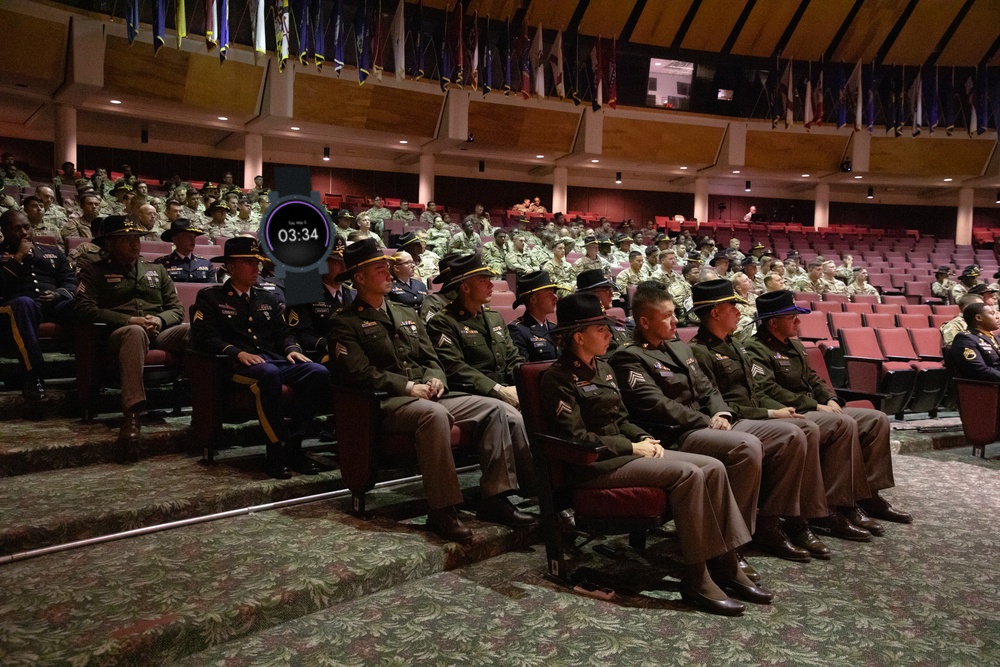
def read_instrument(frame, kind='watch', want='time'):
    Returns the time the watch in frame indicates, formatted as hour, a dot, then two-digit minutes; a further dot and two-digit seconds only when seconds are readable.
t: 3.34
